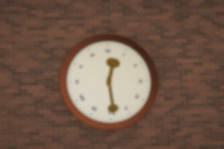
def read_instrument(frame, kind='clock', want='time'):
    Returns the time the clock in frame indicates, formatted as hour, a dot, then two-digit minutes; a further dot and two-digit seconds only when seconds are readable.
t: 12.29
